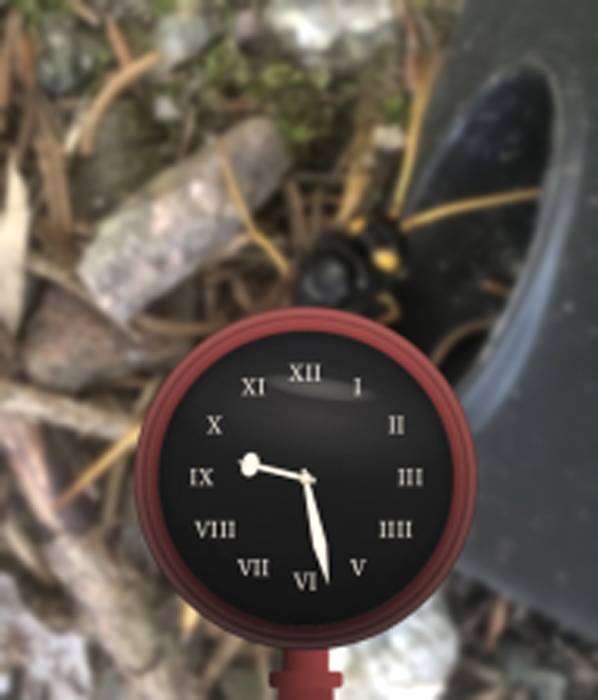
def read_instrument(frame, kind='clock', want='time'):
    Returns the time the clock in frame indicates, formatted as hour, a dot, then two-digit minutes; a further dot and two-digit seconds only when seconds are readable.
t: 9.28
